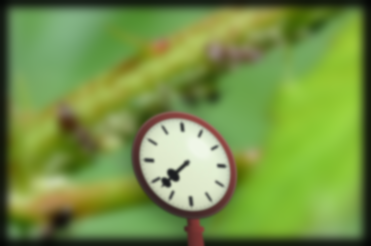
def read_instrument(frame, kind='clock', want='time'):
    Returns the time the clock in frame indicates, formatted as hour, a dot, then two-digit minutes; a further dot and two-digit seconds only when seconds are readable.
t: 7.38
